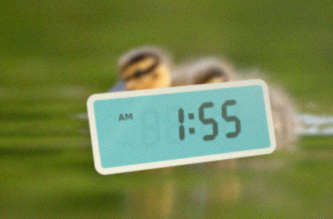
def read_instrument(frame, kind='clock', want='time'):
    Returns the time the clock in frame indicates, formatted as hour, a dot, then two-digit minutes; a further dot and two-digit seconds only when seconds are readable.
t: 1.55
